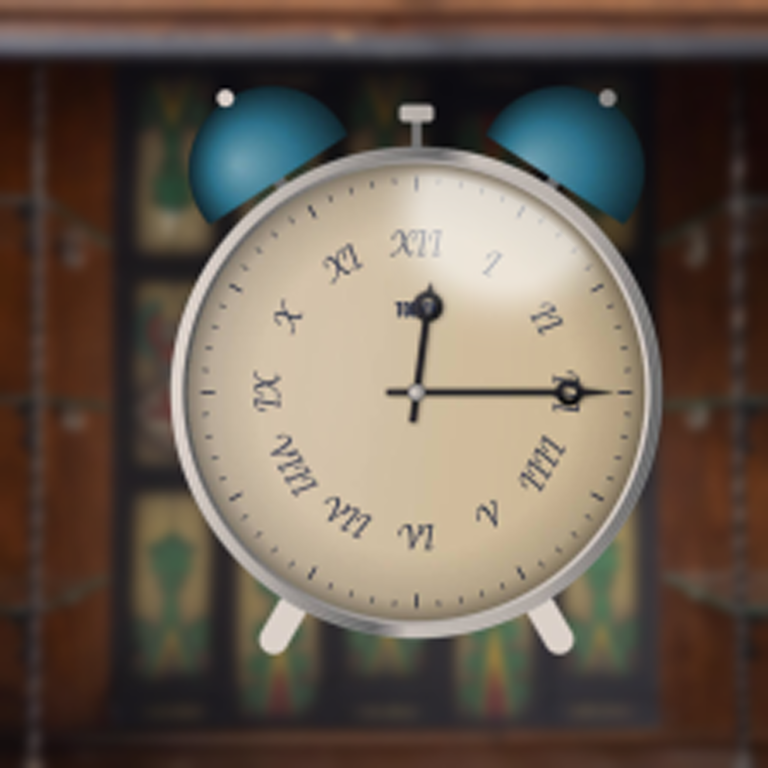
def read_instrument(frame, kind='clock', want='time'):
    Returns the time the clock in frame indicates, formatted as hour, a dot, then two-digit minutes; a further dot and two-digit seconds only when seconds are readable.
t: 12.15
